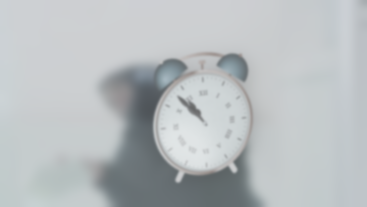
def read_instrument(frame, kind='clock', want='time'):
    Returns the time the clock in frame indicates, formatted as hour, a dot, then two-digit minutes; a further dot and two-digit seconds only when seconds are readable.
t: 10.53
